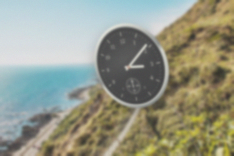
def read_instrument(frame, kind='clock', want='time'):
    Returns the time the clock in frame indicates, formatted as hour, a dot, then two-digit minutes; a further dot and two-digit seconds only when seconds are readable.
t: 3.09
